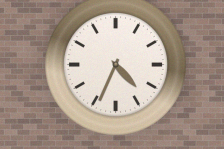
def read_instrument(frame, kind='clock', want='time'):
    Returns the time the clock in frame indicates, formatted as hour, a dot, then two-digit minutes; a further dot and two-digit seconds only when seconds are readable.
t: 4.34
